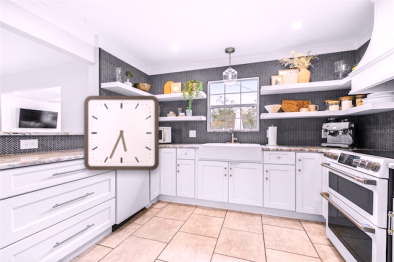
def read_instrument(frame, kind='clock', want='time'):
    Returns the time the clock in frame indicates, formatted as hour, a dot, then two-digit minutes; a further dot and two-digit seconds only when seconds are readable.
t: 5.34
